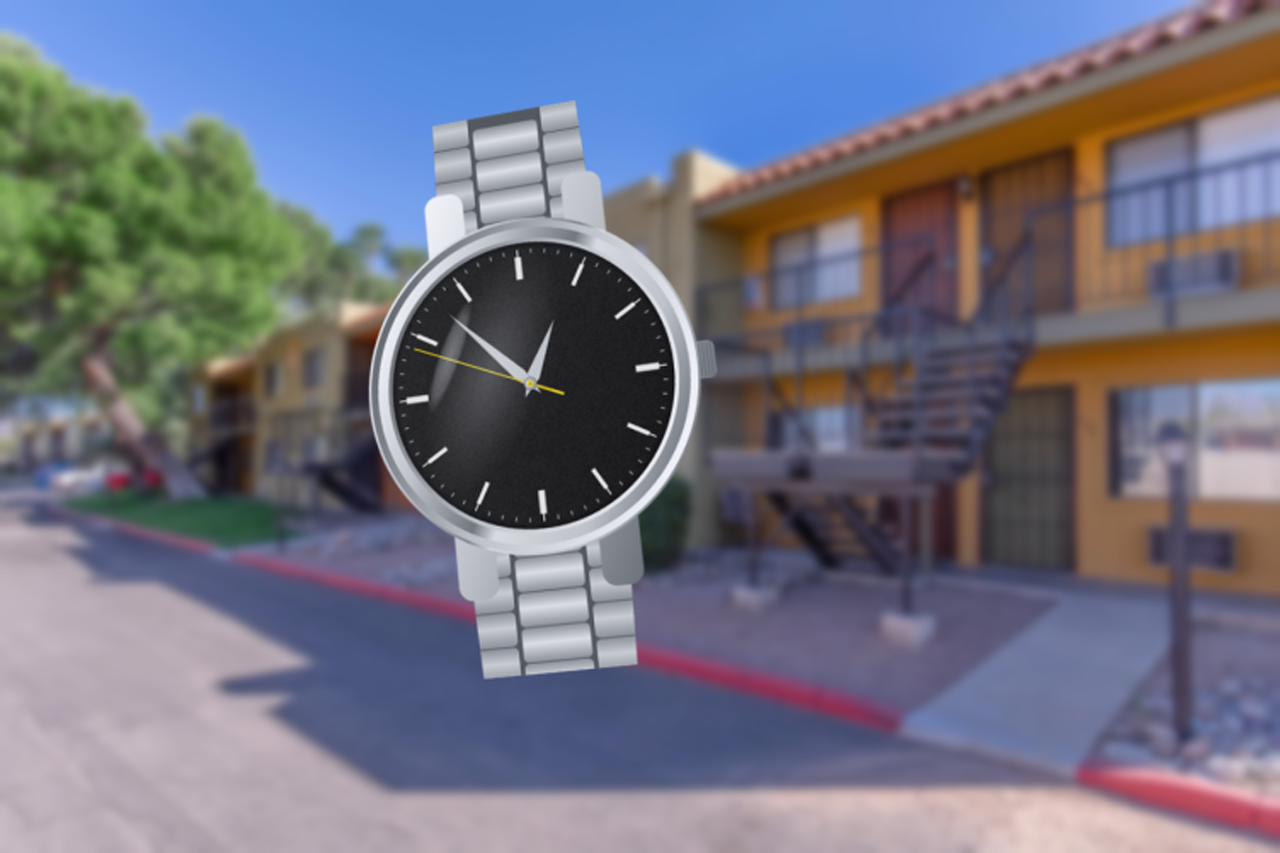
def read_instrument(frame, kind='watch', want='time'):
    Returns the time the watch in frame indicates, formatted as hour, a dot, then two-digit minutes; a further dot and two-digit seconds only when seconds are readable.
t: 12.52.49
